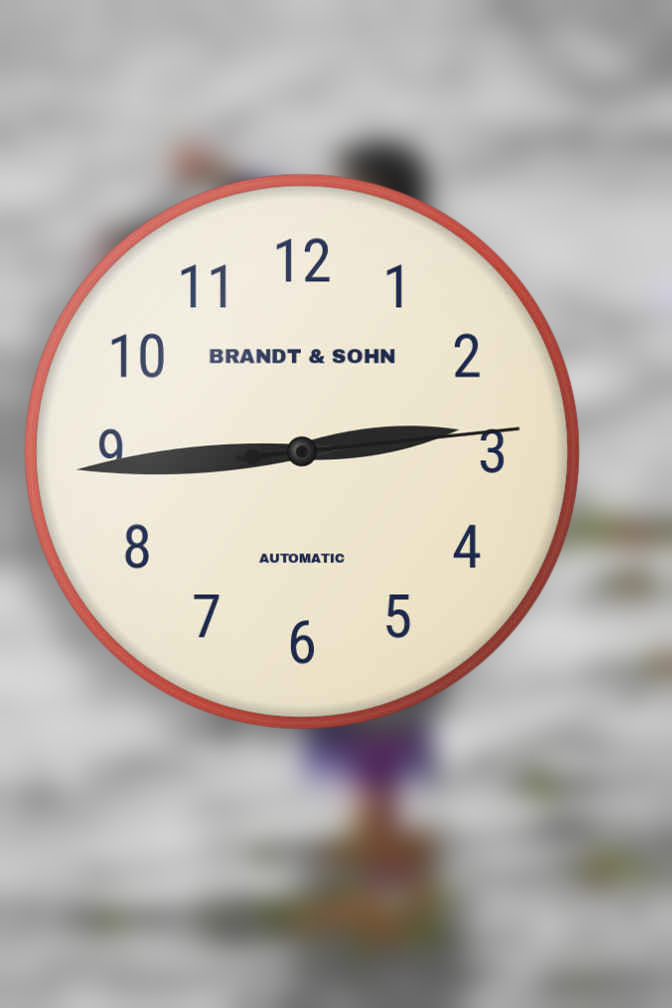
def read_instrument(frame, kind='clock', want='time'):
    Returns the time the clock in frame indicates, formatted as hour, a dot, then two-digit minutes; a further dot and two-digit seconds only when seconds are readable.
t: 2.44.14
